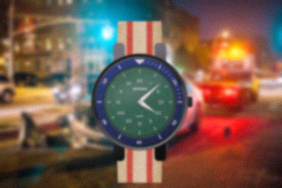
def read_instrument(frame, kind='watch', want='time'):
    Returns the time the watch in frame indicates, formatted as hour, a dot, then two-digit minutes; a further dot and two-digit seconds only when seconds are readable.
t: 4.08
